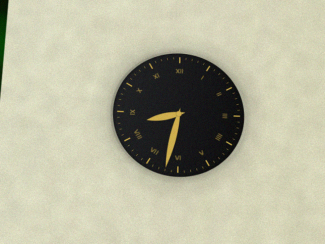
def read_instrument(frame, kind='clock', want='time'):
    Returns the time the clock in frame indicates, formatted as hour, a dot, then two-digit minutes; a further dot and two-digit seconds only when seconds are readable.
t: 8.32
